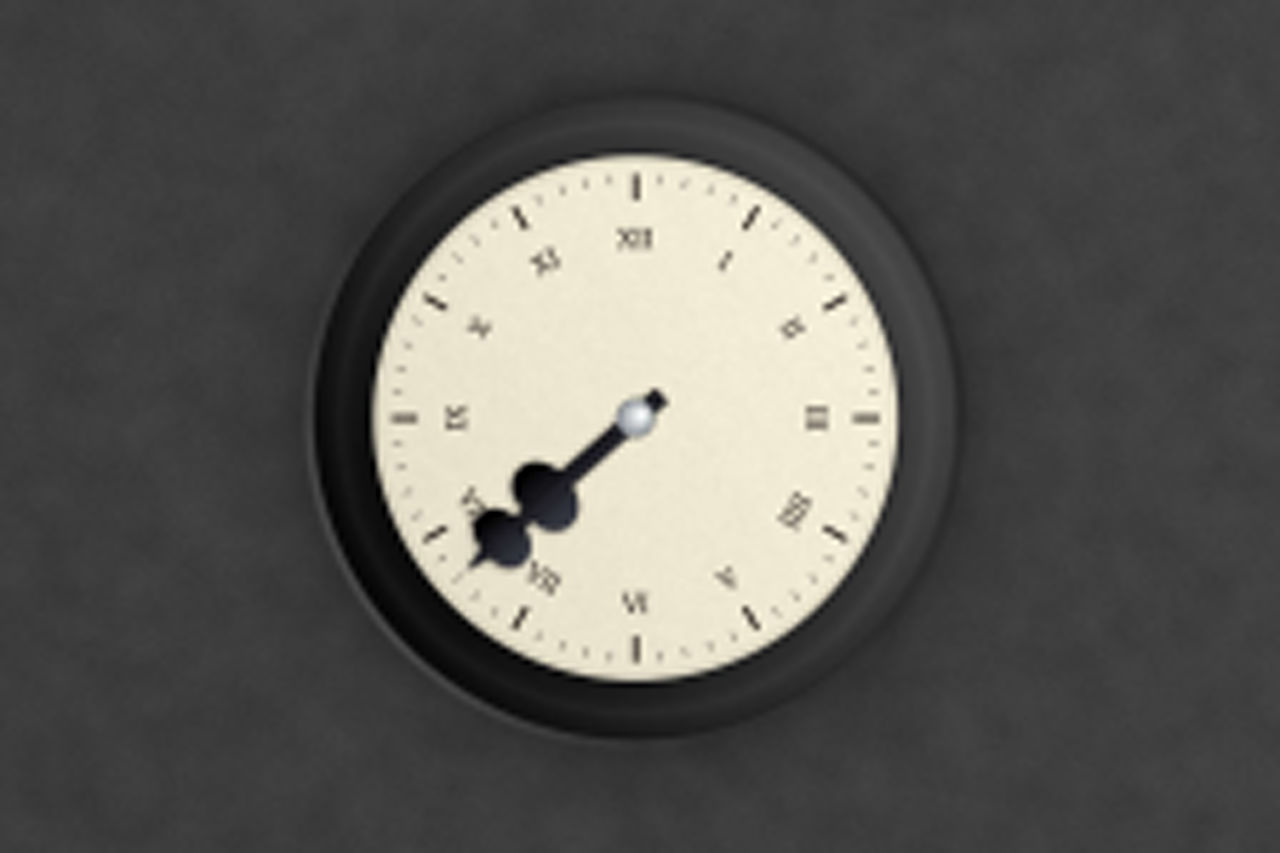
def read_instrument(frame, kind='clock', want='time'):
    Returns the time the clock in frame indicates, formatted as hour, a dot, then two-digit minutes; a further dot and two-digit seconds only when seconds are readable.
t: 7.38
